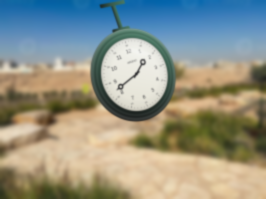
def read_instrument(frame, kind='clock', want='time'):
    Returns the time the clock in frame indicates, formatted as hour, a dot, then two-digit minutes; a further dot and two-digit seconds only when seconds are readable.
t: 1.42
